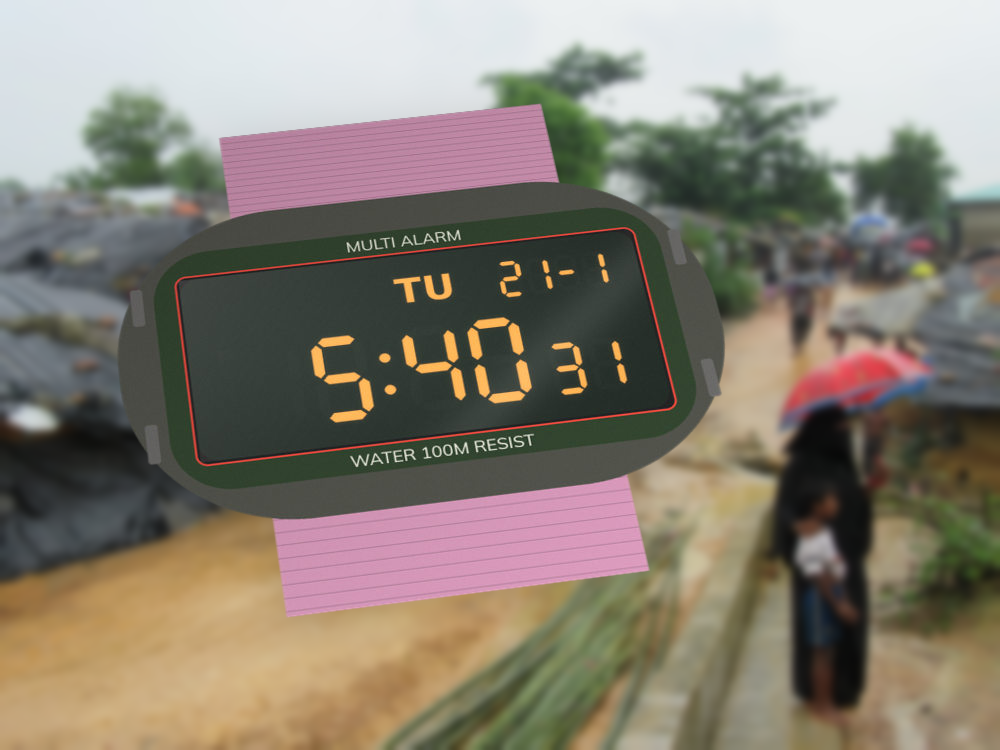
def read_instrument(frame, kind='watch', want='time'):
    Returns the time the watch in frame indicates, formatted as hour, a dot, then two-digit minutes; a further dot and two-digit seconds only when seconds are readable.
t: 5.40.31
